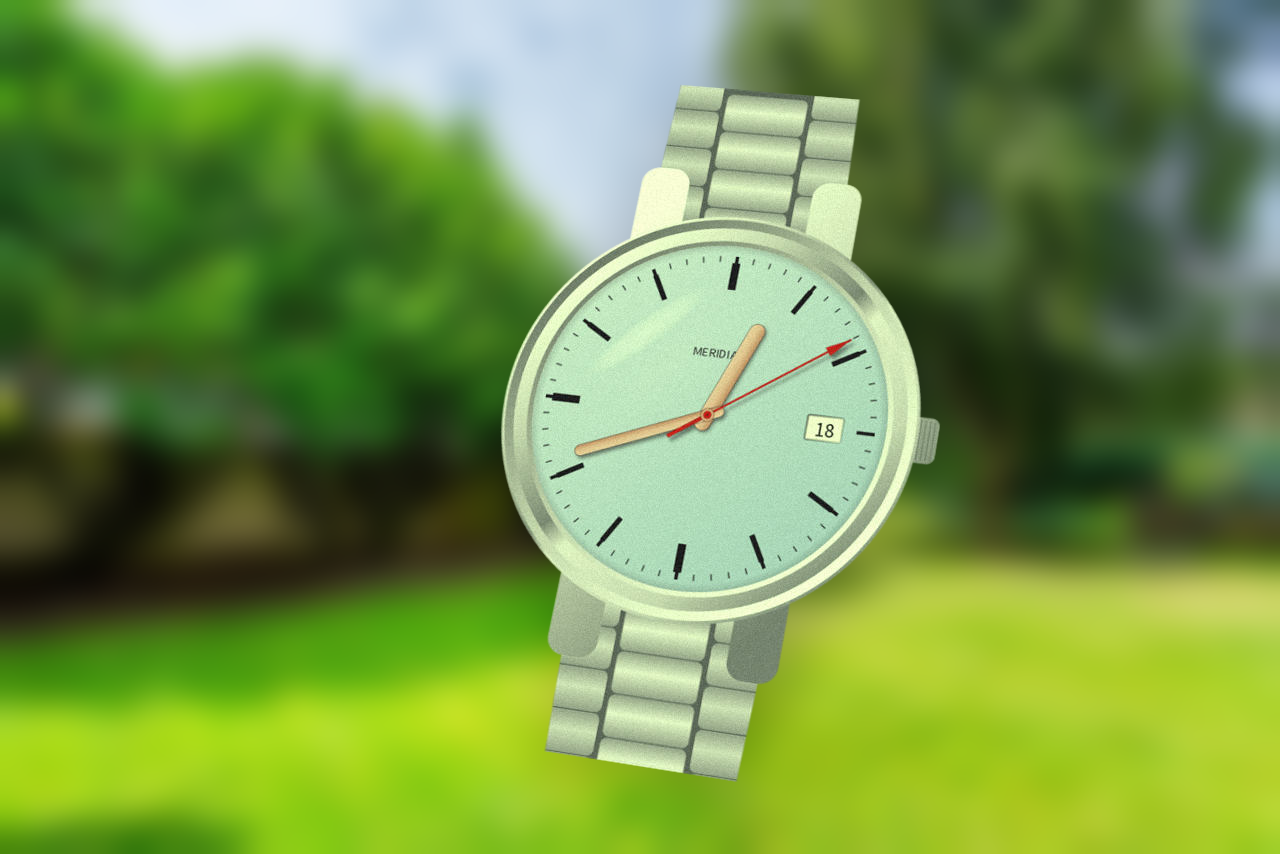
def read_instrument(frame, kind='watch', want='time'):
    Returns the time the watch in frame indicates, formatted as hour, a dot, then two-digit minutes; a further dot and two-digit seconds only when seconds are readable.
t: 12.41.09
